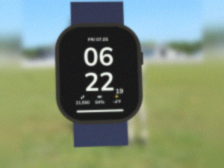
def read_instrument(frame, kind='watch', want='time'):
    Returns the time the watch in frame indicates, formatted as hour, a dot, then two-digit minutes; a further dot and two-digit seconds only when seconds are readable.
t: 6.22
